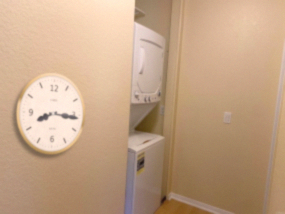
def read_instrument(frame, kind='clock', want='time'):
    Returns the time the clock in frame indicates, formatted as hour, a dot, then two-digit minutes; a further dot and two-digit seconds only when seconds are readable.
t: 8.16
